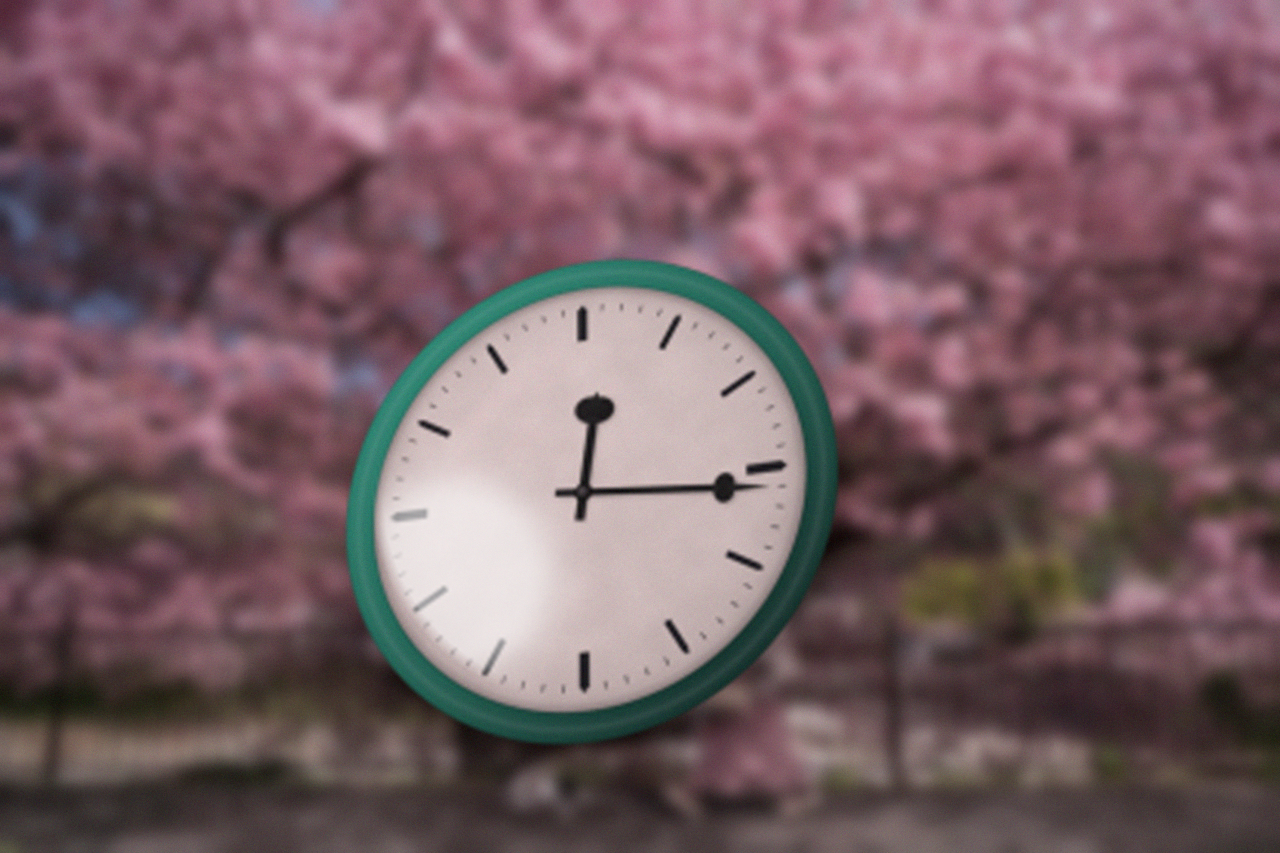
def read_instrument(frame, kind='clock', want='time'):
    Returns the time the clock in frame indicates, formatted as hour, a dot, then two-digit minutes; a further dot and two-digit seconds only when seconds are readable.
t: 12.16
